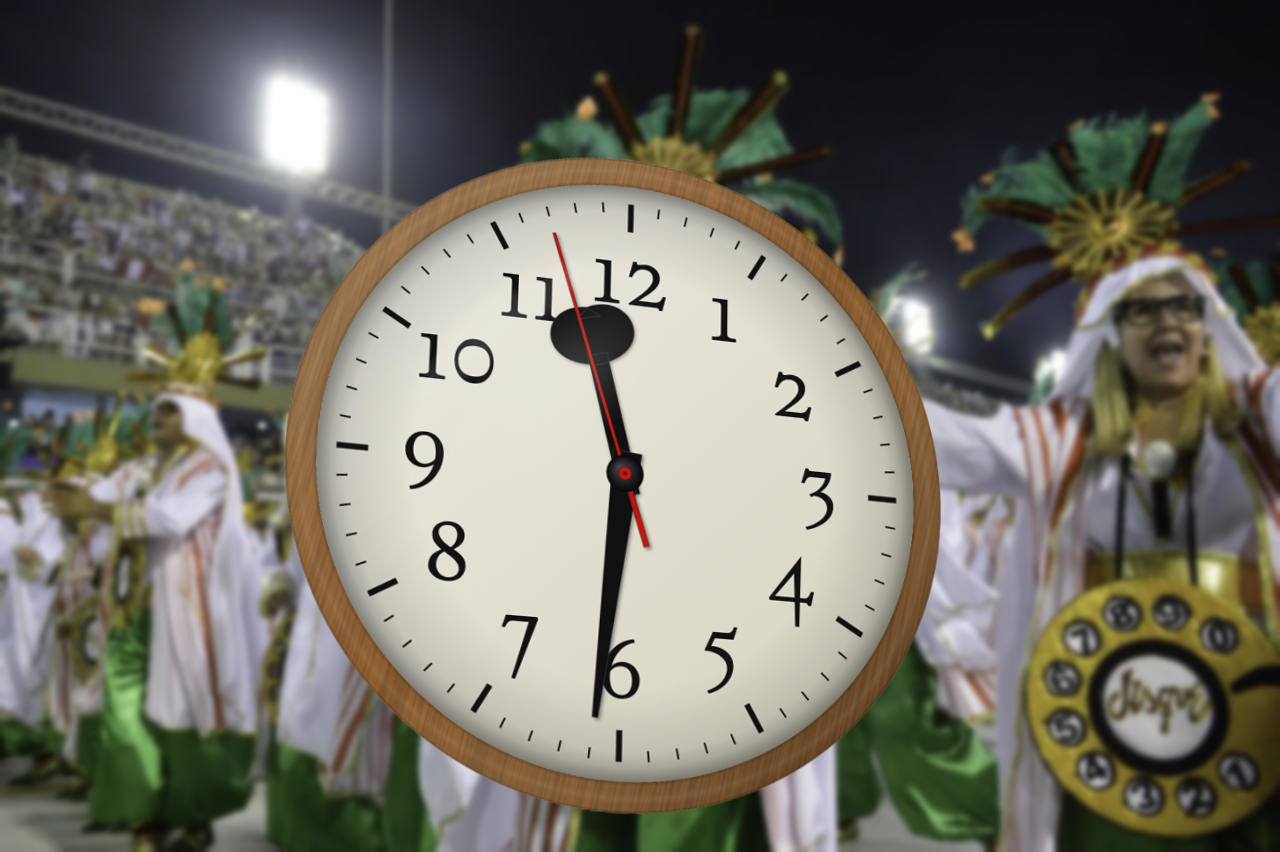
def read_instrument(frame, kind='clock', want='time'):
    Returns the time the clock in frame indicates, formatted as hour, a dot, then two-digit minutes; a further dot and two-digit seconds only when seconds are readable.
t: 11.30.57
